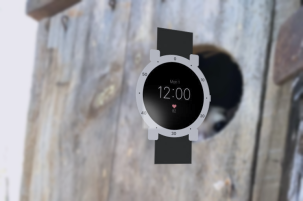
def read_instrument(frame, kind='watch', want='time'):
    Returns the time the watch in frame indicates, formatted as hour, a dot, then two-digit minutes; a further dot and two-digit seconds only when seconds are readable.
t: 12.00
